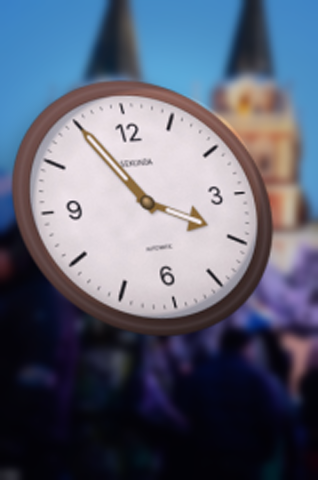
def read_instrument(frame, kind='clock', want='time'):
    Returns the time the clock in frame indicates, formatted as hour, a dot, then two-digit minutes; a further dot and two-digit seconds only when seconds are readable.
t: 3.55
